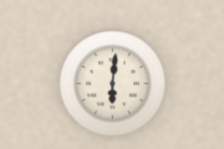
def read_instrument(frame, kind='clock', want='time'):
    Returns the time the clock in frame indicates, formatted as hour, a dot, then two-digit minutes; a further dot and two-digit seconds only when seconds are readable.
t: 6.01
